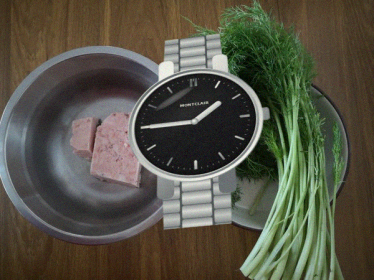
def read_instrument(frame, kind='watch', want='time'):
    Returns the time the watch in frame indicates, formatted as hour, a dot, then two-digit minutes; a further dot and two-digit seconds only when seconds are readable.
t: 1.45
